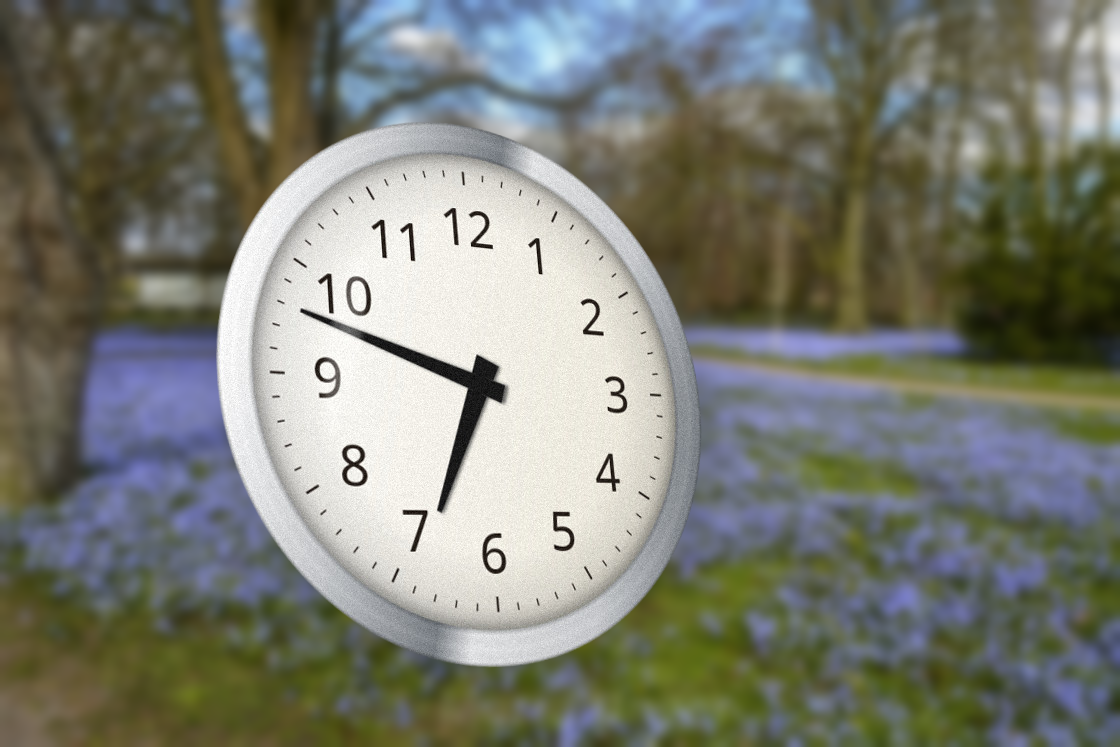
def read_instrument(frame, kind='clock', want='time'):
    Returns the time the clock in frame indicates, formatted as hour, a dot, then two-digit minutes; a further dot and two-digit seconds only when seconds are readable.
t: 6.48
